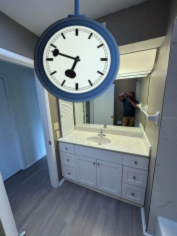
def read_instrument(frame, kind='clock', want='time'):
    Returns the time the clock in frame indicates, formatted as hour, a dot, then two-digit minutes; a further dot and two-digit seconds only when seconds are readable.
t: 6.48
